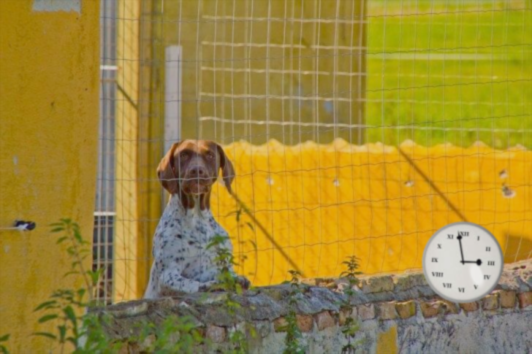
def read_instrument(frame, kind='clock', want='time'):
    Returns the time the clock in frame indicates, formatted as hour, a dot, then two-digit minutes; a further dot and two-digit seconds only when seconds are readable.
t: 2.58
